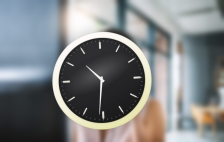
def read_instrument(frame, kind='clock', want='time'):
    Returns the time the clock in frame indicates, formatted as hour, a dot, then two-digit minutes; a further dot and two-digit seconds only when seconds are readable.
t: 10.31
